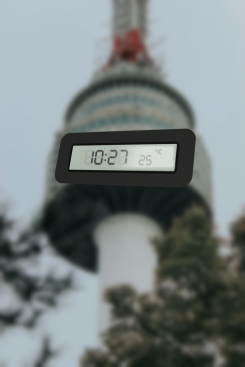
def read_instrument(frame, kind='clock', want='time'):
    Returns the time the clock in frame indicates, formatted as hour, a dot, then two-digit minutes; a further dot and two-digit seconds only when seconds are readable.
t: 10.27
